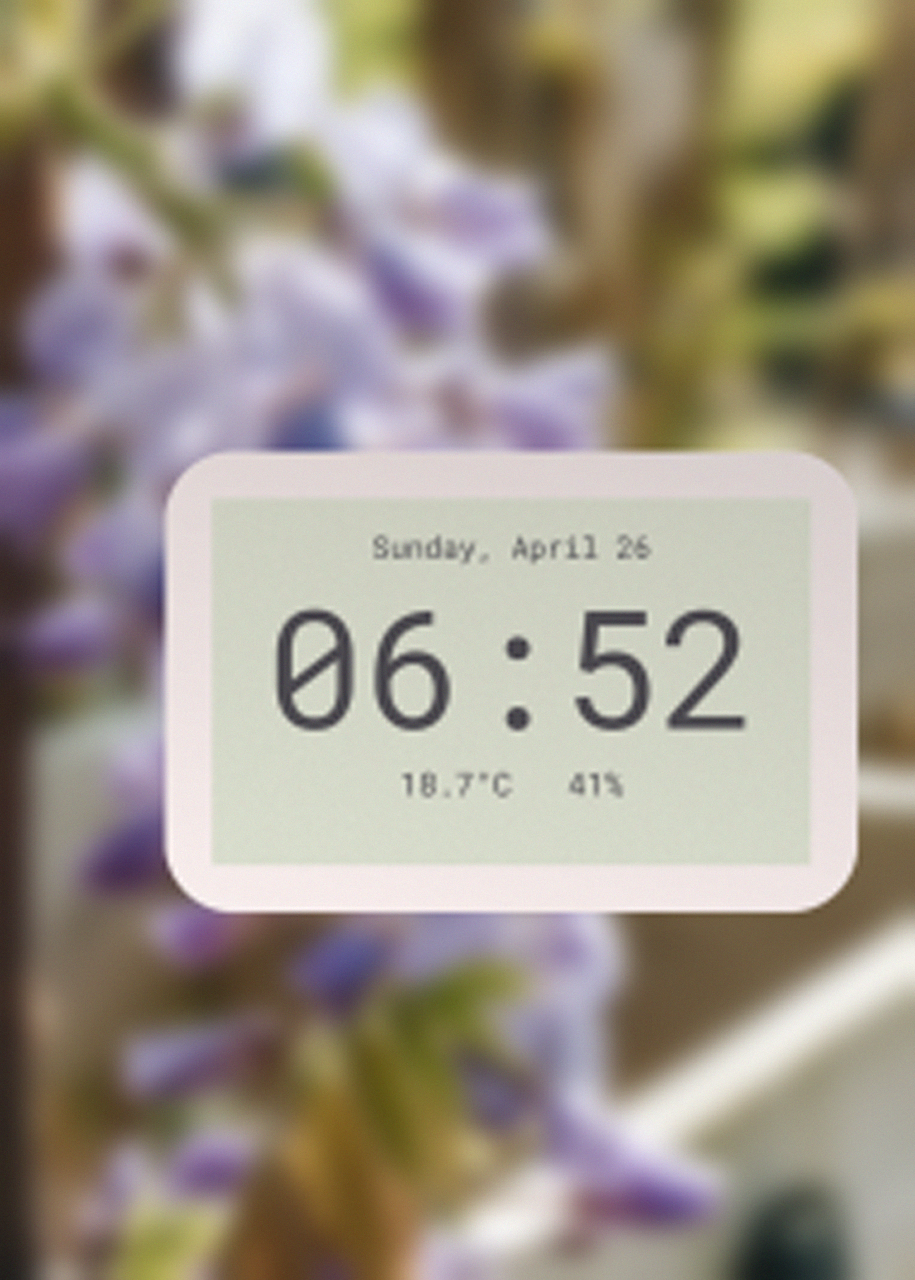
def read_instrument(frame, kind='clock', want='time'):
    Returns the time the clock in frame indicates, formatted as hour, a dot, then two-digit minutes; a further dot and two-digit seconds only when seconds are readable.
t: 6.52
